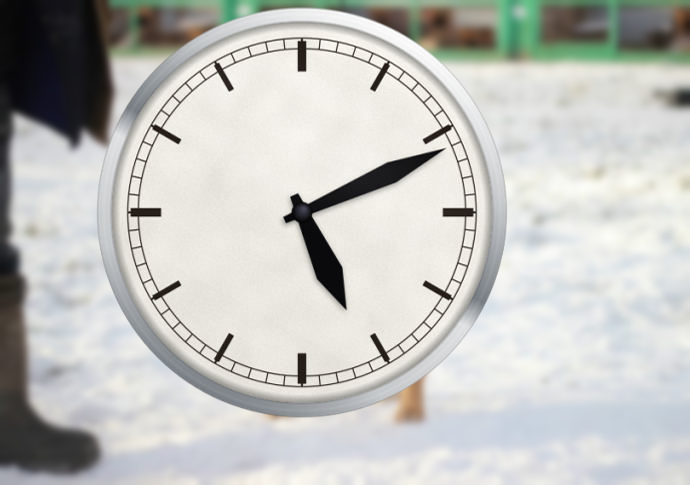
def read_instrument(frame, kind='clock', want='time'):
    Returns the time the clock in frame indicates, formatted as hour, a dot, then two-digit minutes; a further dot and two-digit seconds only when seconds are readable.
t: 5.11
